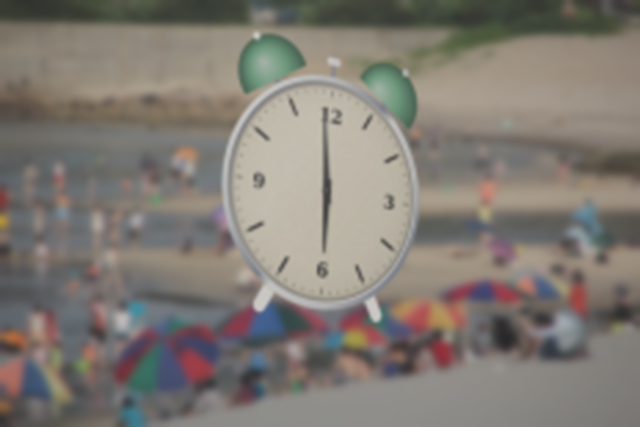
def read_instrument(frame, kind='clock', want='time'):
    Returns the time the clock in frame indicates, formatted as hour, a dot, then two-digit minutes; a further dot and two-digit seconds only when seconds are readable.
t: 5.59
